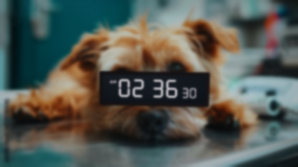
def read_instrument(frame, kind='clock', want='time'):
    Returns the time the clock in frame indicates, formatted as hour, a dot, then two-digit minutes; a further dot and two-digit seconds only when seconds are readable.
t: 2.36
